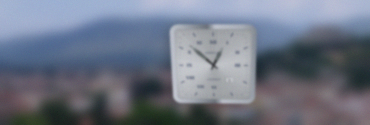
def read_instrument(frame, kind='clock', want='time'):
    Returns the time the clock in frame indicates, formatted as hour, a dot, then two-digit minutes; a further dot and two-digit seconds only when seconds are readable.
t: 12.52
